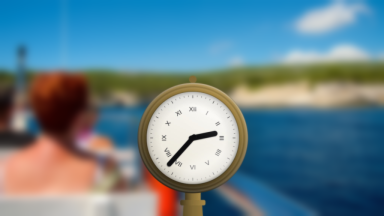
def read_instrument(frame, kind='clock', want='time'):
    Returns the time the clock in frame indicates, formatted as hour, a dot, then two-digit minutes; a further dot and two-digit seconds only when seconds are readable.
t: 2.37
